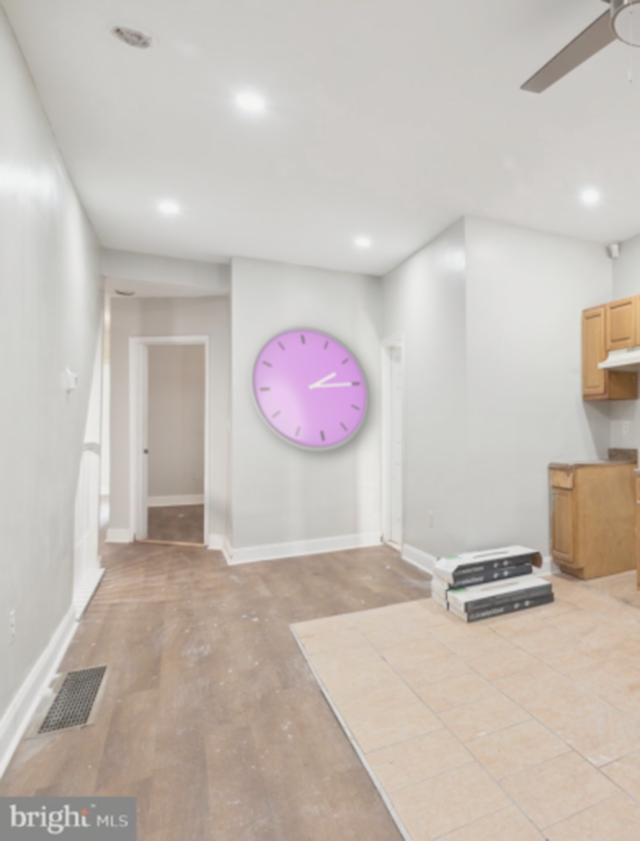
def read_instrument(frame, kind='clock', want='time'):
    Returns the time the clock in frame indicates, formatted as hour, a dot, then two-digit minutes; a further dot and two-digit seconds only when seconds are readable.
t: 2.15
